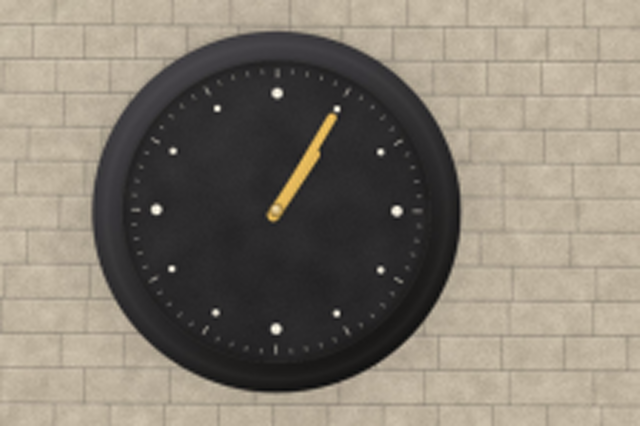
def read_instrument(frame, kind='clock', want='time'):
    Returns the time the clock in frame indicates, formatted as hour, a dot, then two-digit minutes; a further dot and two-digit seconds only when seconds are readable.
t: 1.05
